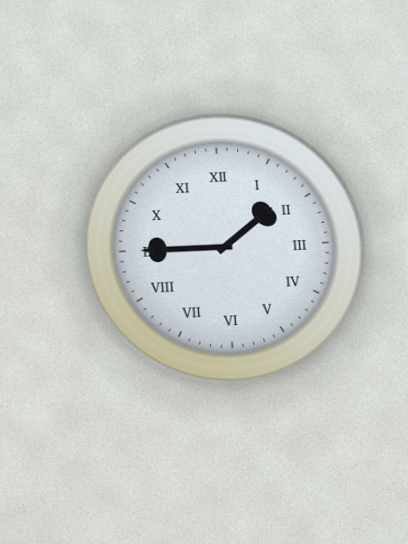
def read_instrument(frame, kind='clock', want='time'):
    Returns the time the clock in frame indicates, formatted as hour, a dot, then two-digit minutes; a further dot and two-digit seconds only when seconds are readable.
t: 1.45
